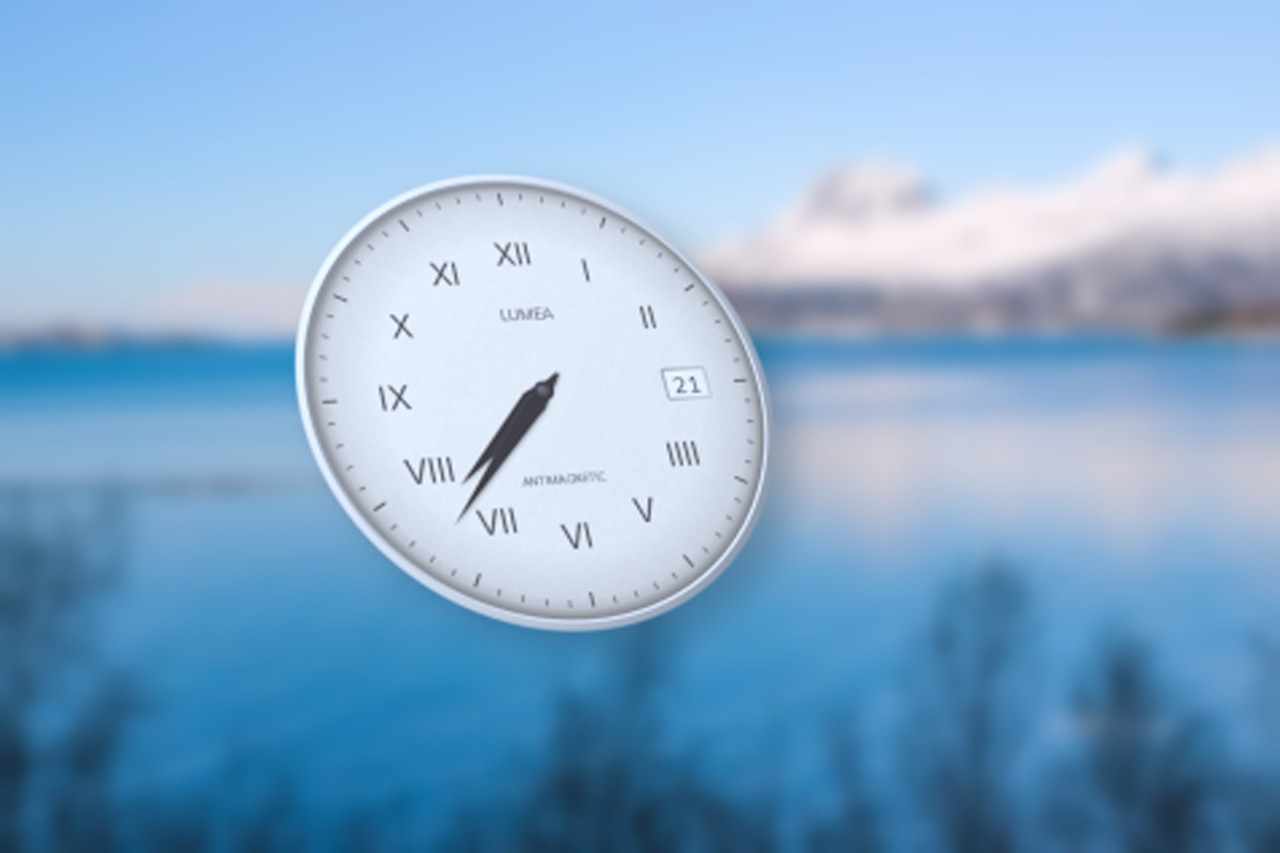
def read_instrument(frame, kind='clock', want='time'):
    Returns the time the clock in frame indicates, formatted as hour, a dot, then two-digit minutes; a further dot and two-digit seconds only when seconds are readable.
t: 7.37
